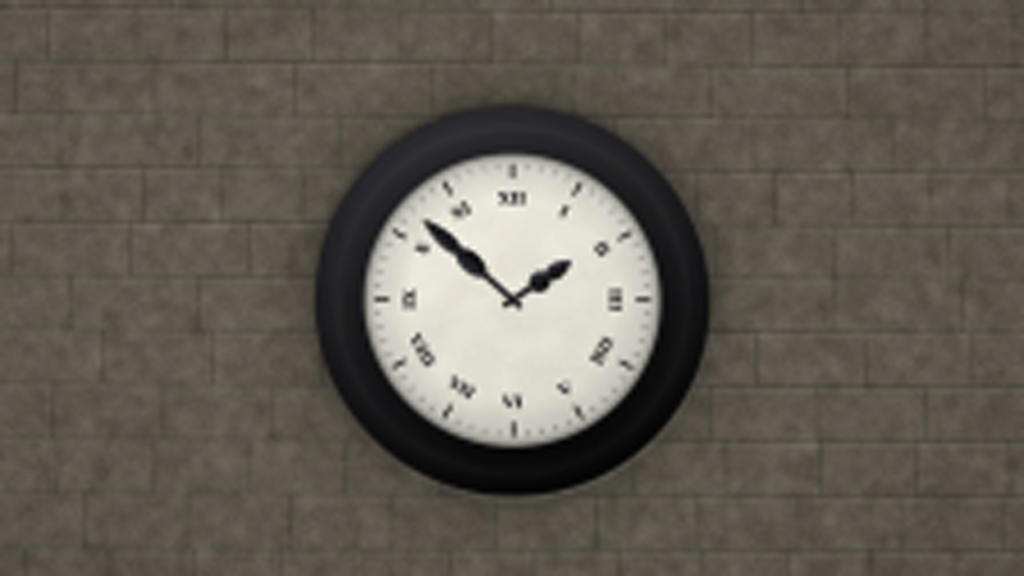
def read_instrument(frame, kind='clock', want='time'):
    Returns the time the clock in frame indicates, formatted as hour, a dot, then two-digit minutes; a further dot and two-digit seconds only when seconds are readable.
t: 1.52
